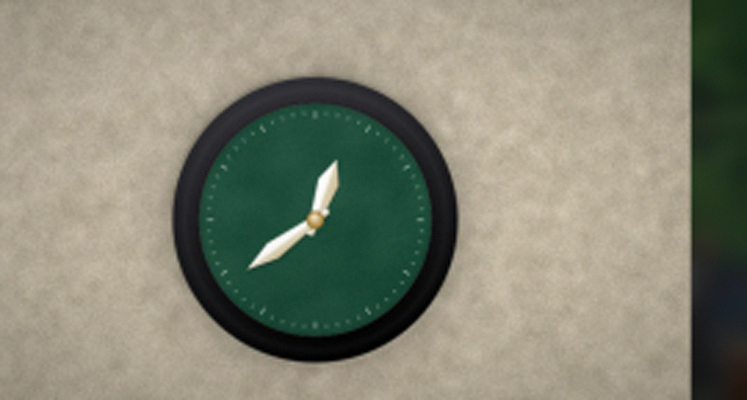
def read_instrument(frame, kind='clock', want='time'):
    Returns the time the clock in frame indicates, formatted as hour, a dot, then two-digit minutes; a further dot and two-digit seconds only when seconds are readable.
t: 12.39
